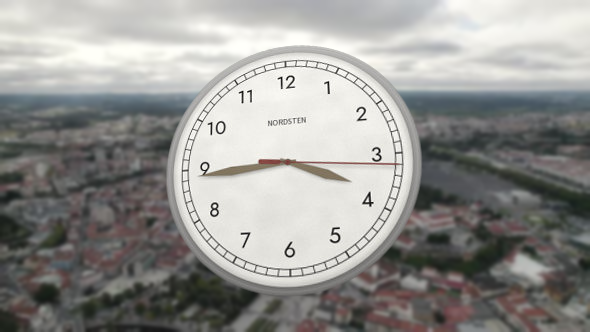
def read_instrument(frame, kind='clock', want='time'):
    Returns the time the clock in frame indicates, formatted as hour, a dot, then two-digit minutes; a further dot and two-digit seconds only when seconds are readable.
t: 3.44.16
